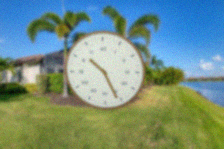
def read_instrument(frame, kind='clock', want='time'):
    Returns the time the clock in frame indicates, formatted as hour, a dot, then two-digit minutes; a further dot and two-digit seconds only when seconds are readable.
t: 10.26
